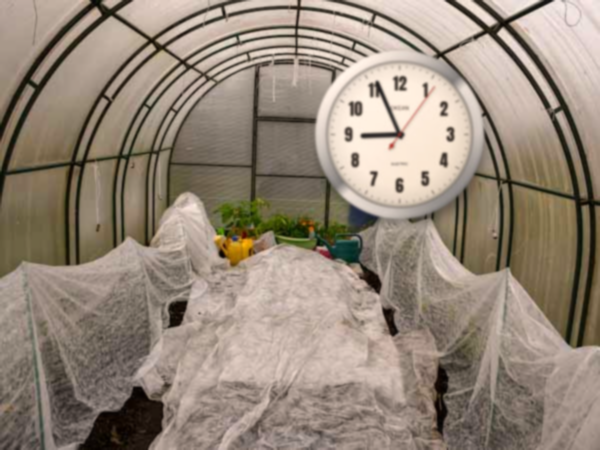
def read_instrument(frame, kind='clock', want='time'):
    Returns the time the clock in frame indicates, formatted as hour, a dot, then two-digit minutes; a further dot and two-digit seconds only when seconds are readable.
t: 8.56.06
